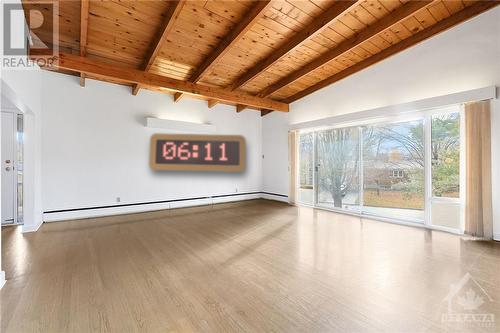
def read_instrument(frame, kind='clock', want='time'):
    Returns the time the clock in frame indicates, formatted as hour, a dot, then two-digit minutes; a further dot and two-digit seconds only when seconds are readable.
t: 6.11
